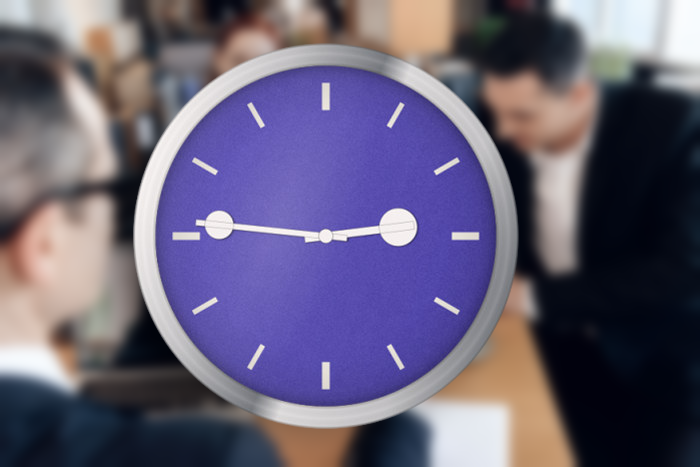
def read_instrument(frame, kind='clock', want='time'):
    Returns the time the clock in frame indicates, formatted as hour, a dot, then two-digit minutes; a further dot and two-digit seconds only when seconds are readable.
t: 2.46
